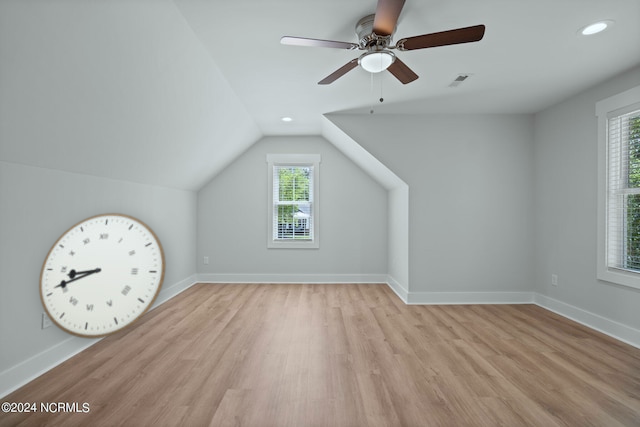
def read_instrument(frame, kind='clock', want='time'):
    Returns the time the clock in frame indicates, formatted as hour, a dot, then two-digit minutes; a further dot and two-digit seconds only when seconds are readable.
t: 8.41
